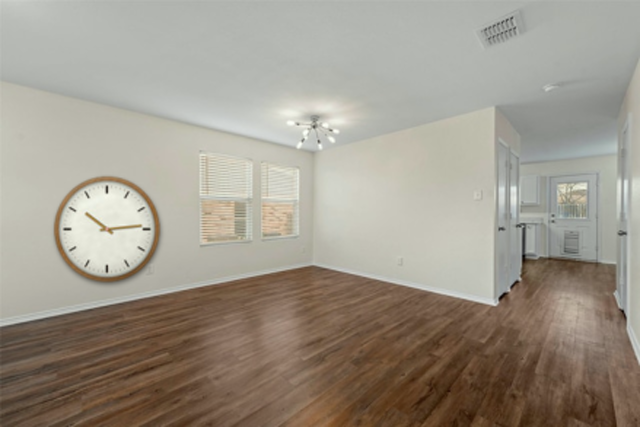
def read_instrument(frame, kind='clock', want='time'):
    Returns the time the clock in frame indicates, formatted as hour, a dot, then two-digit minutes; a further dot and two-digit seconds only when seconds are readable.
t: 10.14
